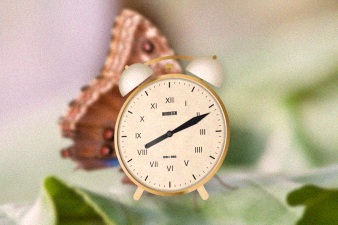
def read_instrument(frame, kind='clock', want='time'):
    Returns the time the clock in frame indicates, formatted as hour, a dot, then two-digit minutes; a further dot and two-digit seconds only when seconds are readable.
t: 8.11
